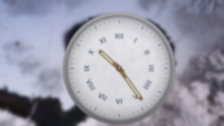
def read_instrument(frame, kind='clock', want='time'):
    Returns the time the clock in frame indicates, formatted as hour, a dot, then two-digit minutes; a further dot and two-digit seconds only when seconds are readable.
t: 10.24
